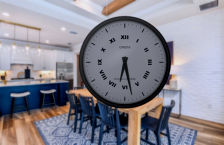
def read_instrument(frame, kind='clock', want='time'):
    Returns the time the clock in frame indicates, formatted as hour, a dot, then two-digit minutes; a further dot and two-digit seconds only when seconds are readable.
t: 6.28
